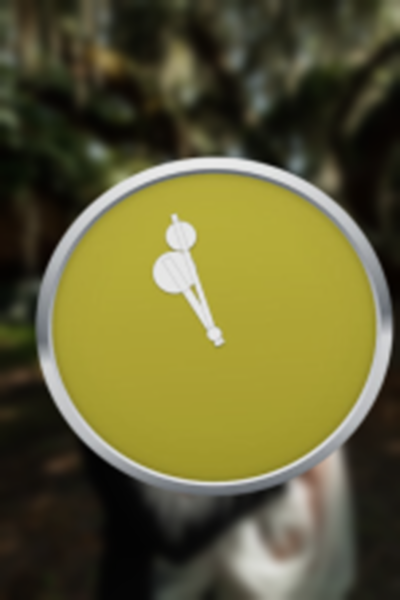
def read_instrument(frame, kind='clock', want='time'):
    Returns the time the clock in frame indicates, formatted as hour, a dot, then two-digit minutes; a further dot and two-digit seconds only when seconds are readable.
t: 10.57
